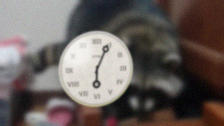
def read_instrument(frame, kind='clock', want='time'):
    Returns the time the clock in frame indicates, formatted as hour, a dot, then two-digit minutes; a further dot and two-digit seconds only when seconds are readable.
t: 6.04
